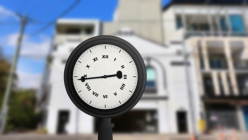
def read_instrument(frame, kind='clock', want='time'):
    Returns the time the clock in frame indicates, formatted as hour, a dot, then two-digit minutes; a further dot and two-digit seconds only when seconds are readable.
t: 2.44
